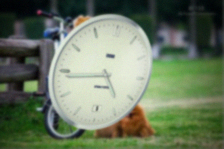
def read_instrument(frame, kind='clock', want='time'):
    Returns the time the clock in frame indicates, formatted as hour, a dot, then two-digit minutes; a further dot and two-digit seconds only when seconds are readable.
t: 4.44
